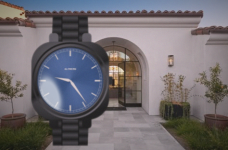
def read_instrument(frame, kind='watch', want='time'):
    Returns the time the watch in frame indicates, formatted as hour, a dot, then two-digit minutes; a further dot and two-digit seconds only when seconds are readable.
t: 9.24
